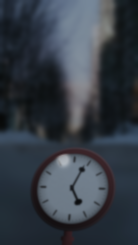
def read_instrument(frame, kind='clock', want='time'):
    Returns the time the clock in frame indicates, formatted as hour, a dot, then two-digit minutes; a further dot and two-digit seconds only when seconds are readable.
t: 5.04
